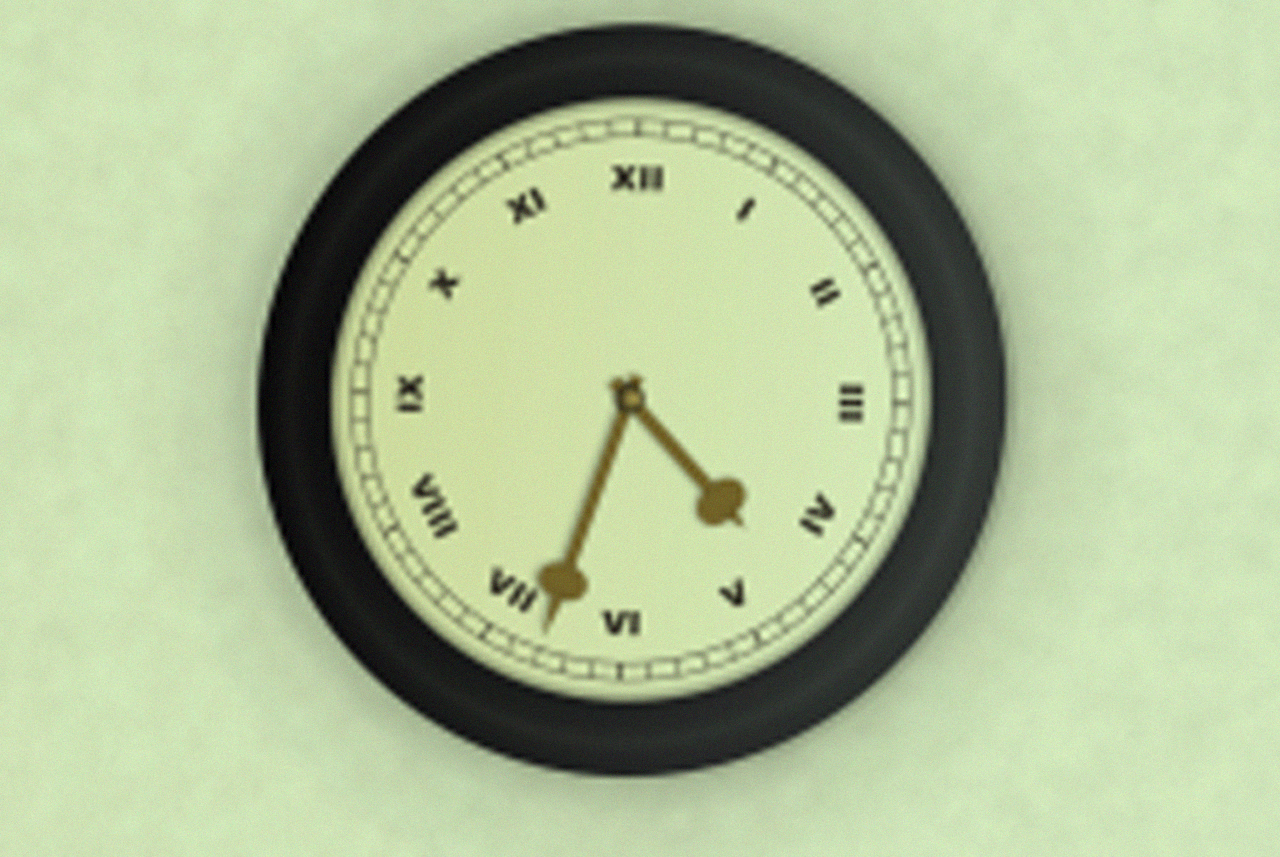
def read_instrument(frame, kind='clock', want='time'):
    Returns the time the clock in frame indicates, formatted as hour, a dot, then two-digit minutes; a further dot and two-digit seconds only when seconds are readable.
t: 4.33
